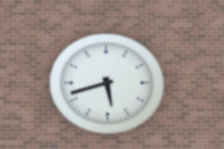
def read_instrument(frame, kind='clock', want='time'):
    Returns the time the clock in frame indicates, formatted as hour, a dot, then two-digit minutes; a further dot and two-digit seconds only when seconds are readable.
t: 5.42
